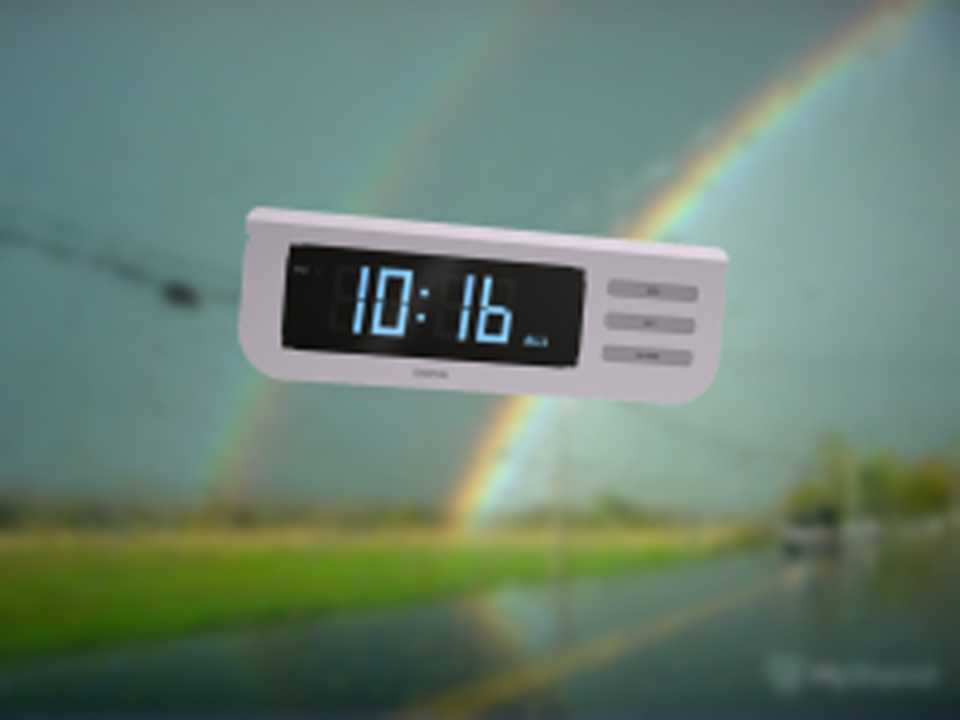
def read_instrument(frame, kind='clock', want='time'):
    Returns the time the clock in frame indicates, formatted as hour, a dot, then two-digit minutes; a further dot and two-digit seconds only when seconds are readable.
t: 10.16
